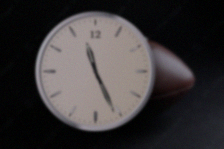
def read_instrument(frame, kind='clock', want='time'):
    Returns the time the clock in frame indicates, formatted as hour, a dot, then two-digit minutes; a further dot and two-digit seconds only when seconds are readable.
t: 11.26
